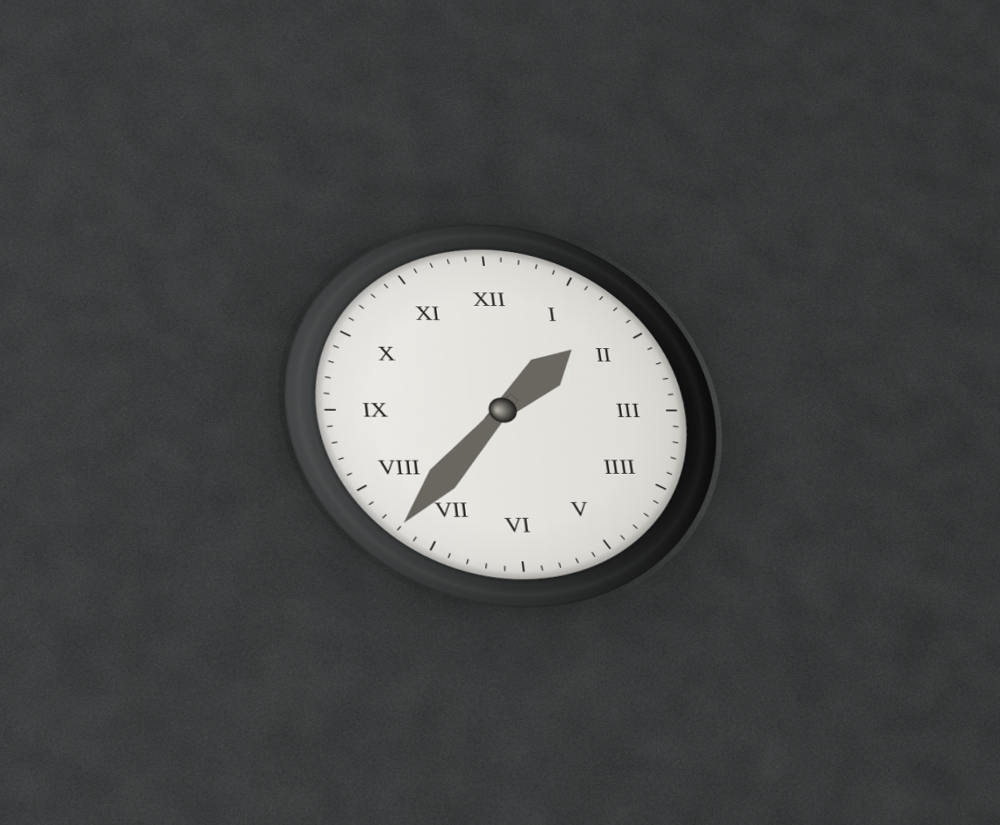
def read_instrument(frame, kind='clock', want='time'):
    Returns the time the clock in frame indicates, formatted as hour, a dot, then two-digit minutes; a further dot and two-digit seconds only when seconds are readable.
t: 1.37
